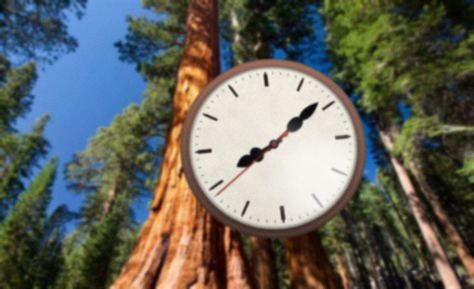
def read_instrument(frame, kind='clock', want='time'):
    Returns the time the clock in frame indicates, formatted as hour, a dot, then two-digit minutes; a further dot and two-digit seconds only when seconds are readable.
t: 8.08.39
